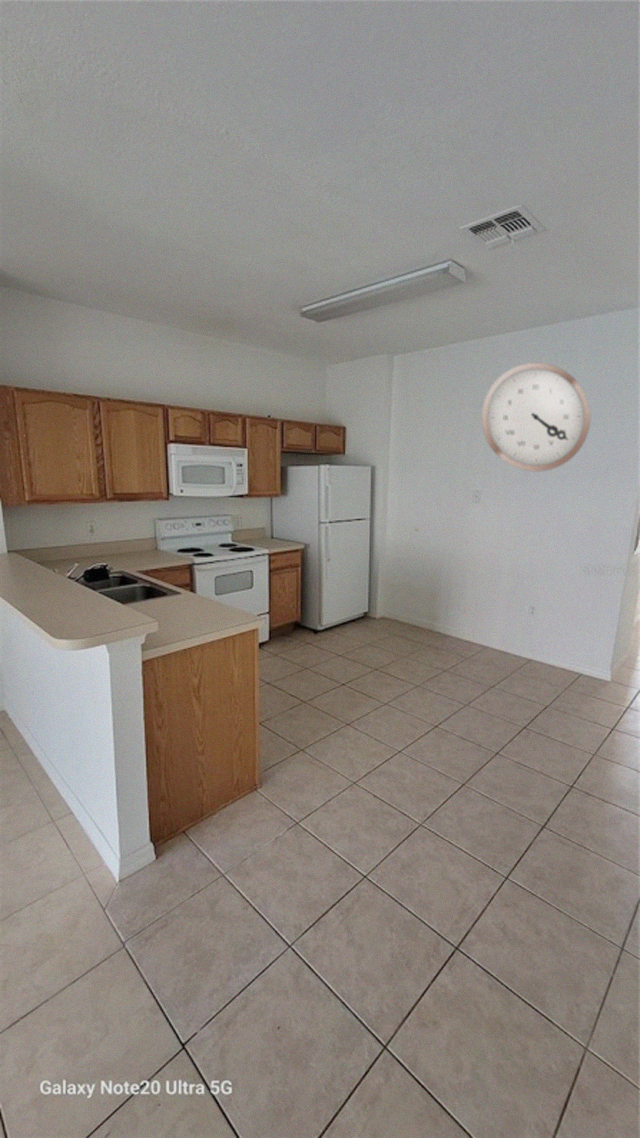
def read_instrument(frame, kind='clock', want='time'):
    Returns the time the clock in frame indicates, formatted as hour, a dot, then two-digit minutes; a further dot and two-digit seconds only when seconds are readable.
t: 4.21
